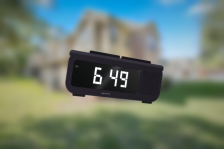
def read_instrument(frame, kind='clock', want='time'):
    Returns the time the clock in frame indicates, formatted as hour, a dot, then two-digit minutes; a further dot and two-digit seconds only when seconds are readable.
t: 6.49
